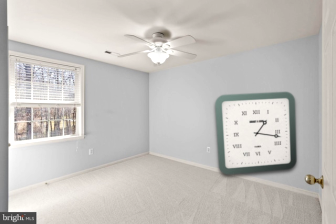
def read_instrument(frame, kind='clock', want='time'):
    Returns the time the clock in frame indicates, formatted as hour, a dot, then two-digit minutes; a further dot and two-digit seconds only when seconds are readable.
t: 1.17
